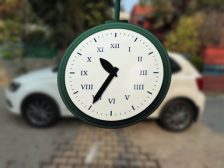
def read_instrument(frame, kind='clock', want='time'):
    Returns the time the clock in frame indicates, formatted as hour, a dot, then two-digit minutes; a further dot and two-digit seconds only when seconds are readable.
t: 10.35
